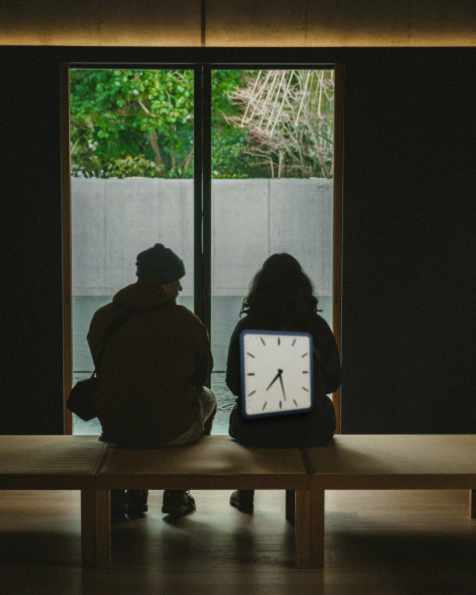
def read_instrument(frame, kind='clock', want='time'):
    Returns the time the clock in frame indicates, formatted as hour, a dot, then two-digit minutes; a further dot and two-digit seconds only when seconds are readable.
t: 7.28
